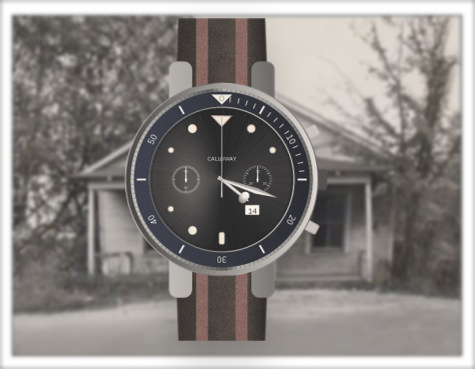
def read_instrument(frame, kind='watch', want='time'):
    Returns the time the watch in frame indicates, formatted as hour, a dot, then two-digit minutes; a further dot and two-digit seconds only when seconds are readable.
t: 4.18
